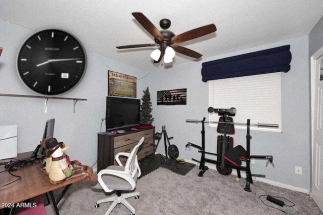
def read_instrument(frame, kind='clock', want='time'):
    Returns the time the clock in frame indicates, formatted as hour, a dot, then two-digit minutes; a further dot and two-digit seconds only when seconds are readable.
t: 8.14
